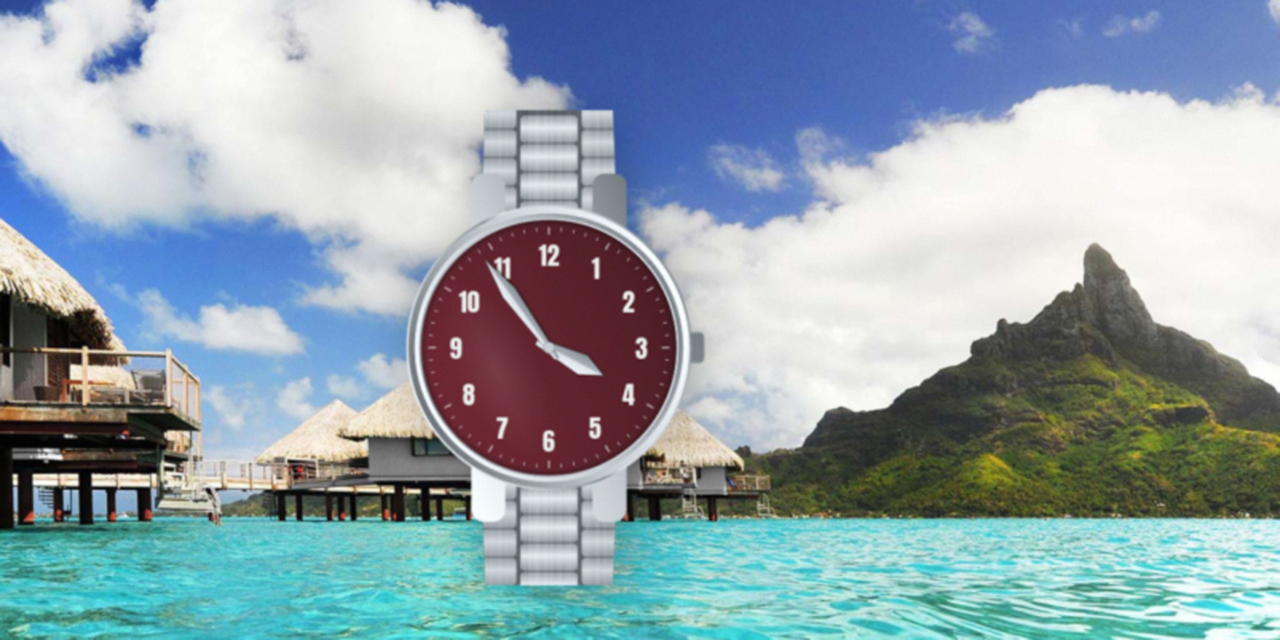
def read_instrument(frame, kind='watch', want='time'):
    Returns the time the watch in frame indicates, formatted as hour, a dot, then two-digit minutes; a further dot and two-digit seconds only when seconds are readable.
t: 3.54
